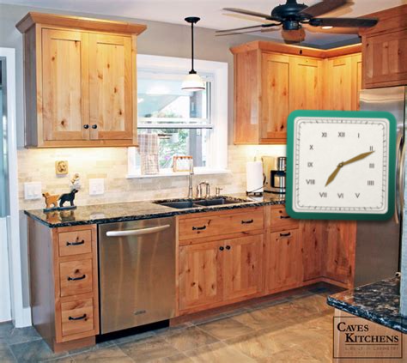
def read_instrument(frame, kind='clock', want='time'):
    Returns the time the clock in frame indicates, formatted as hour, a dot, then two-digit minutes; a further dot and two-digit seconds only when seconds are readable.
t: 7.11
